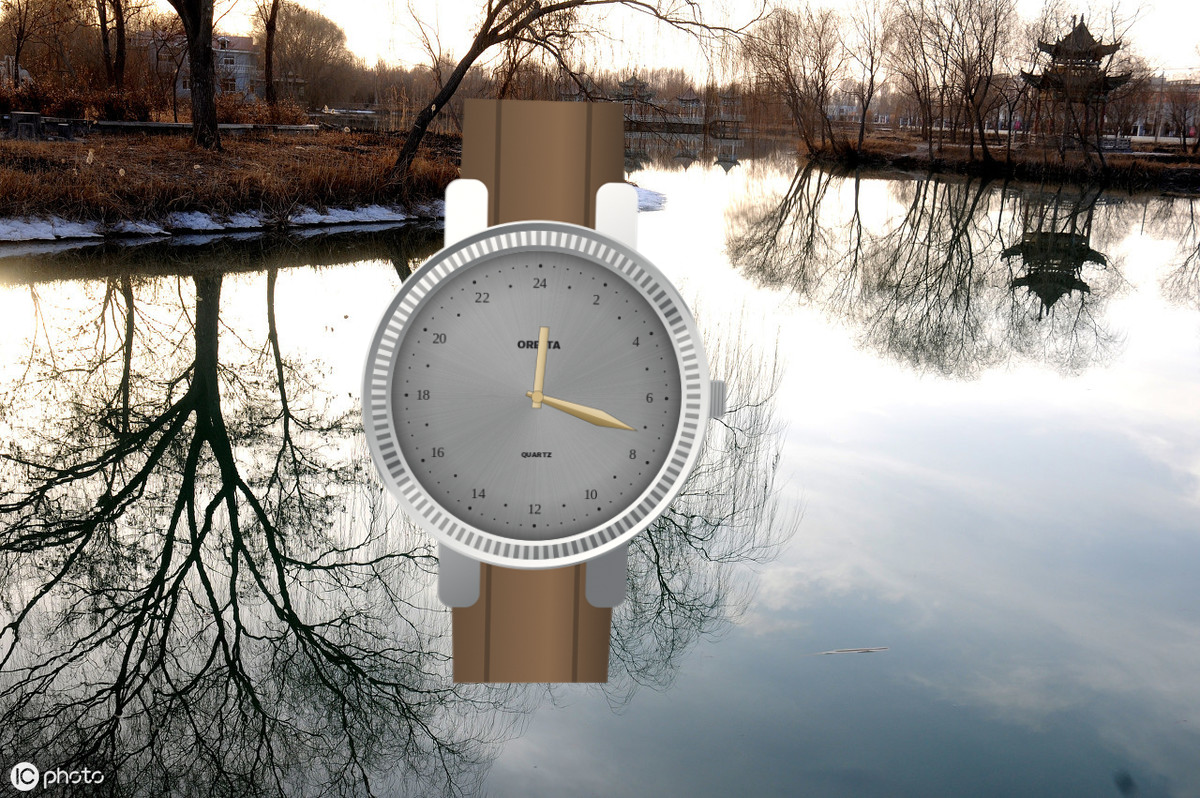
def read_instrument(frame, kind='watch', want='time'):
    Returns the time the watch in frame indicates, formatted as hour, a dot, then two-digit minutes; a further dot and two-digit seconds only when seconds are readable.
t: 0.18
